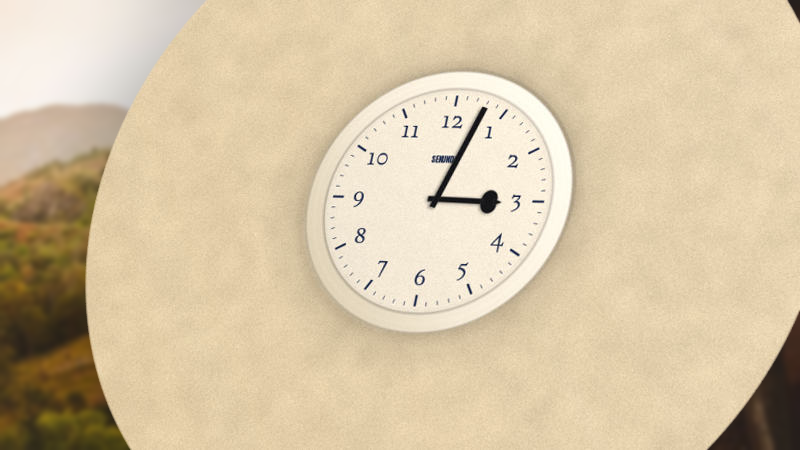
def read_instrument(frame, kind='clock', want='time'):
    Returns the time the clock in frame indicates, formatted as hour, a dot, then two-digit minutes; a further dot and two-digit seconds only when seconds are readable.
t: 3.03
